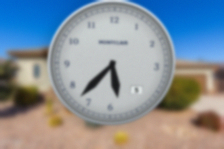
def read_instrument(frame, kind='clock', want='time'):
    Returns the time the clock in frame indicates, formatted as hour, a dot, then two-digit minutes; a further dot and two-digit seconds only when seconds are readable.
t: 5.37
